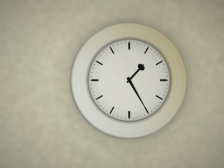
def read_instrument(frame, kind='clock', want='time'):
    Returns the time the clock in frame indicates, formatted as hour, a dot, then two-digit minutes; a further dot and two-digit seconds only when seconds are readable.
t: 1.25
